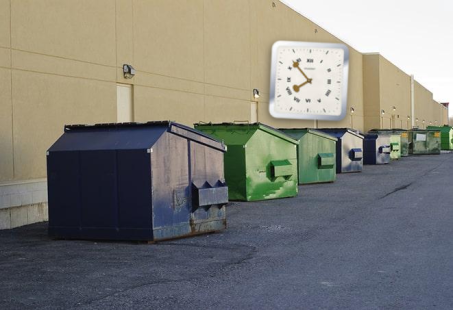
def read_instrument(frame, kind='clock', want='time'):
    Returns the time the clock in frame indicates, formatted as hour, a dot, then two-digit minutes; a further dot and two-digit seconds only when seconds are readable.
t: 7.53
